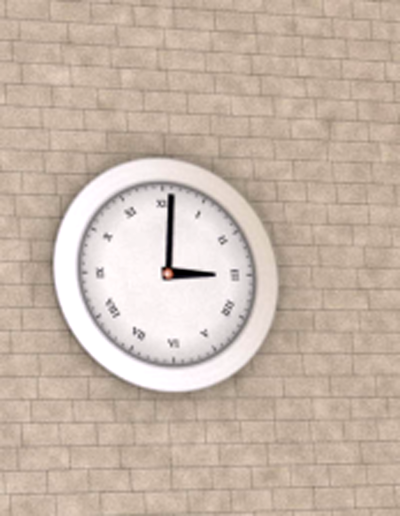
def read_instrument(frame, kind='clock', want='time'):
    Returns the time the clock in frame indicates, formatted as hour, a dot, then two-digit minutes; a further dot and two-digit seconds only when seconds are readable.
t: 3.01
